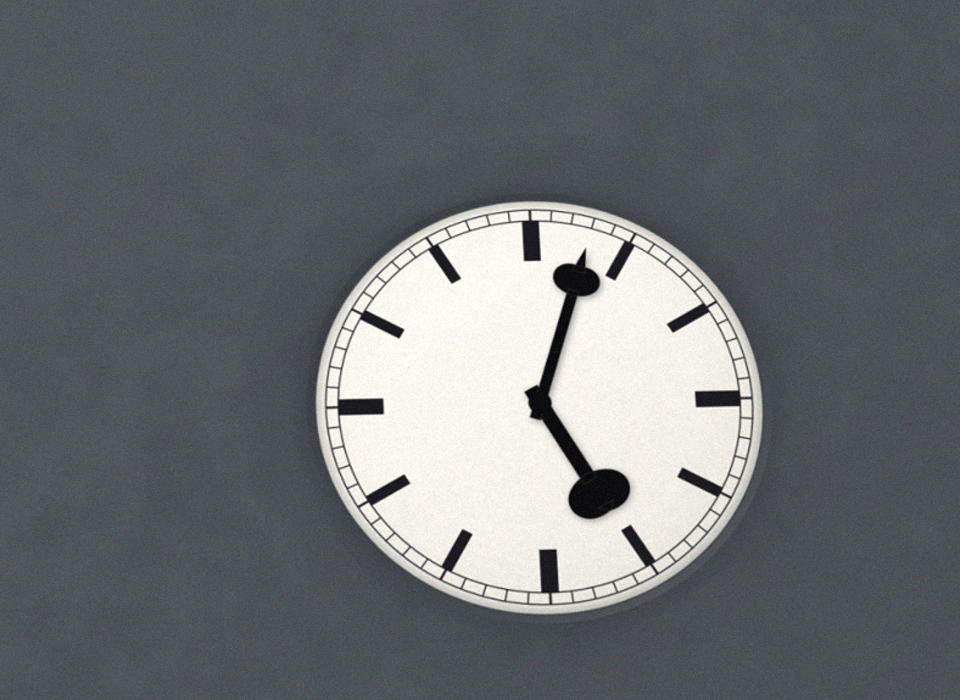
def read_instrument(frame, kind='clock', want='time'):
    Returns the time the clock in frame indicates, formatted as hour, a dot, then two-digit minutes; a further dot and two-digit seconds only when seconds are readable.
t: 5.03
